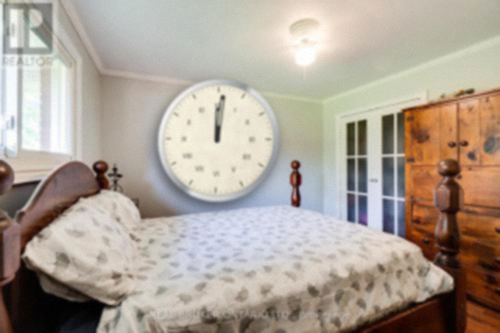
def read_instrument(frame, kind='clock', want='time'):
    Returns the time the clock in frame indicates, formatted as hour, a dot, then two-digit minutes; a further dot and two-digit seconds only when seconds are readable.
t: 12.01
